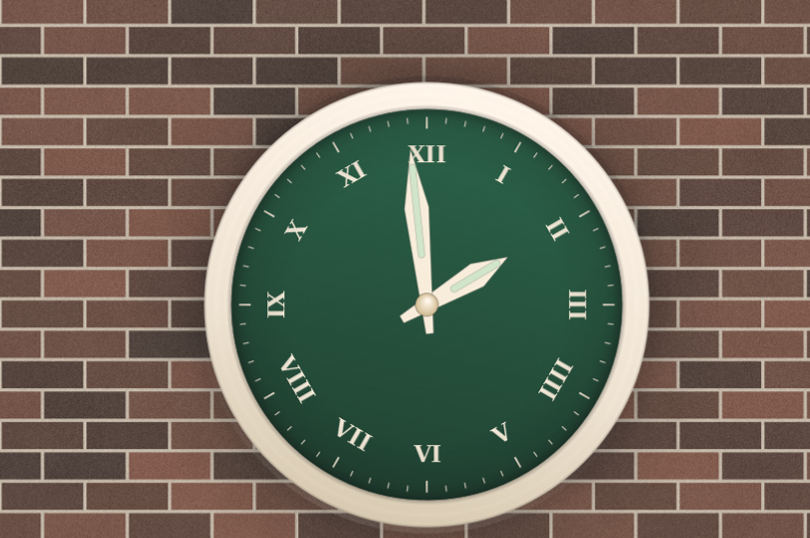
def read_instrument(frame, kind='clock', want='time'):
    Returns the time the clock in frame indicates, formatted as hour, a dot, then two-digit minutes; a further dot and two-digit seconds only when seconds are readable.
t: 1.59
